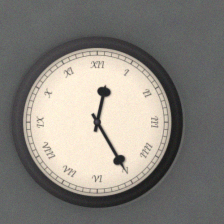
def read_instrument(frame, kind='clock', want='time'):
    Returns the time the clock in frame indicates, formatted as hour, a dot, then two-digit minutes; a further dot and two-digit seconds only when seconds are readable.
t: 12.25
